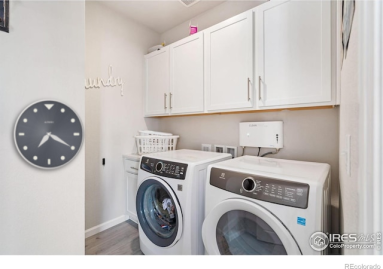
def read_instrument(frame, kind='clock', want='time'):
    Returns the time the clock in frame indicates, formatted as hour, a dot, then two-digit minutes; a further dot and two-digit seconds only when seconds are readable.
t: 7.20
